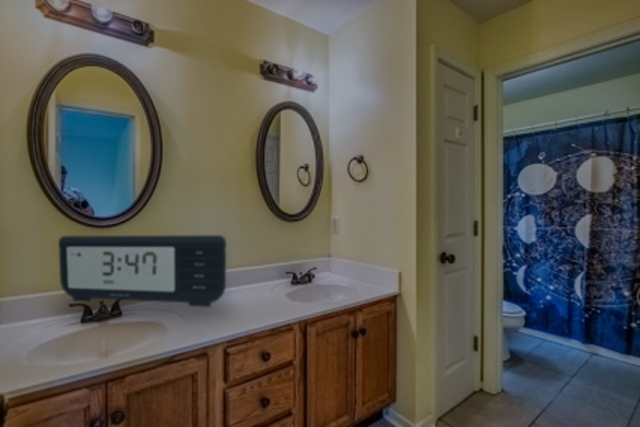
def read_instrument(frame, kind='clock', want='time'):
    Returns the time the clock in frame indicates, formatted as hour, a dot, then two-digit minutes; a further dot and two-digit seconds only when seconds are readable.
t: 3.47
